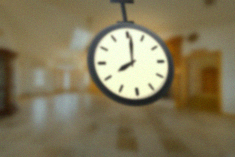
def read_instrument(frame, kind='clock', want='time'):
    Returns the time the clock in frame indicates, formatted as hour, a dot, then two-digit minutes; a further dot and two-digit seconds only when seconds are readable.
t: 8.01
